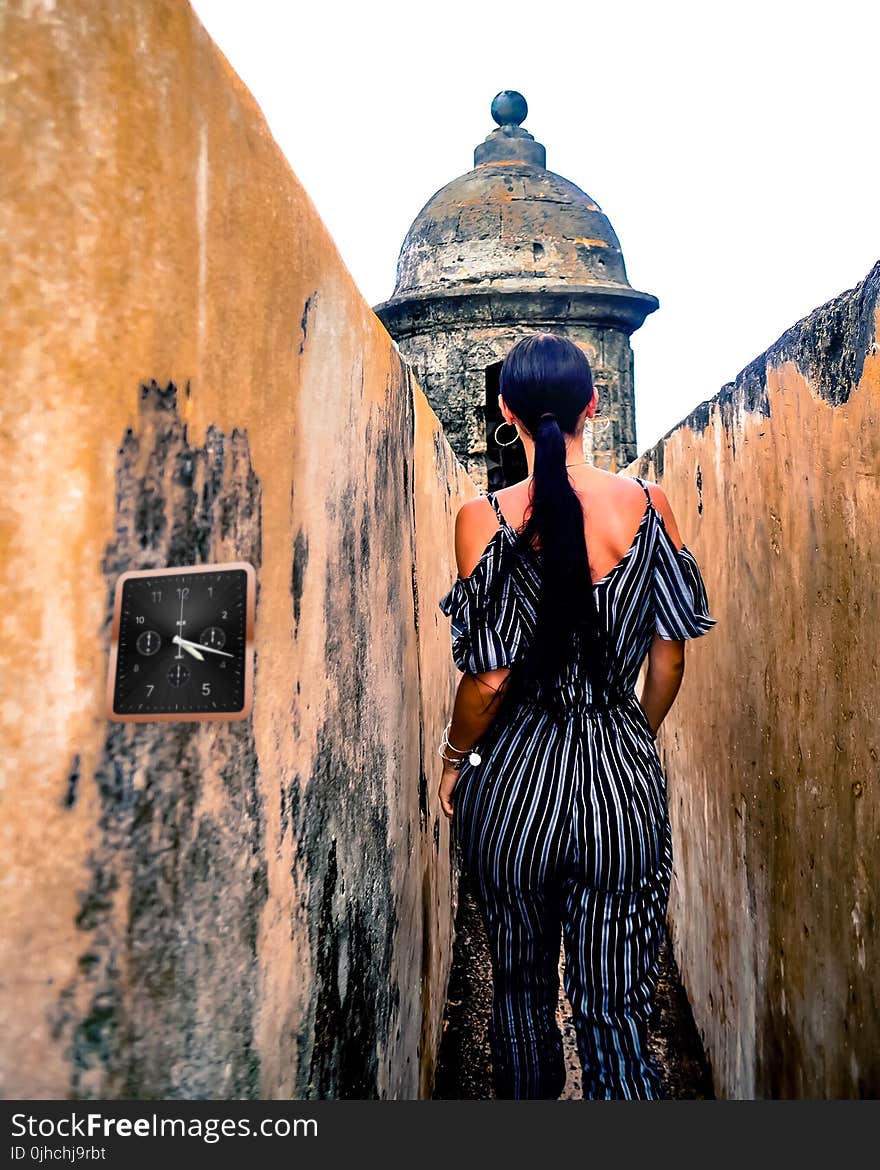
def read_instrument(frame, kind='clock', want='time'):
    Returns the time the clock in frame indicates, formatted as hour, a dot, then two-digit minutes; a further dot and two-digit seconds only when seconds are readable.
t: 4.18
